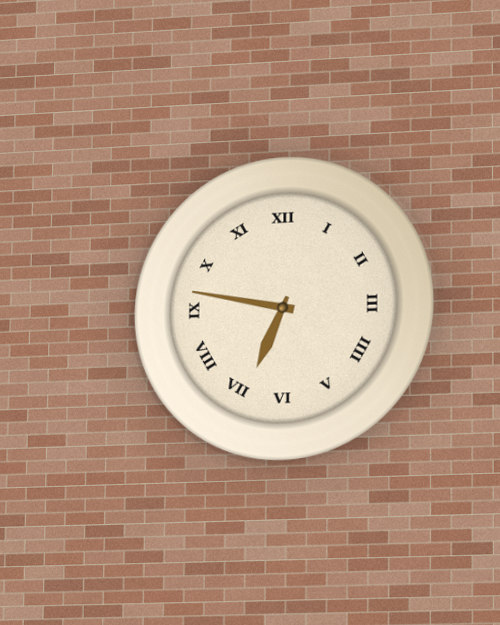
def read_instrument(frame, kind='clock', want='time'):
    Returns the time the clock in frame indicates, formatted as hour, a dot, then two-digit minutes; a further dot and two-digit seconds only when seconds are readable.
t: 6.47
